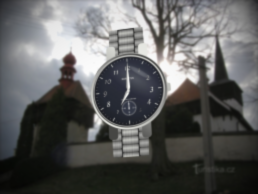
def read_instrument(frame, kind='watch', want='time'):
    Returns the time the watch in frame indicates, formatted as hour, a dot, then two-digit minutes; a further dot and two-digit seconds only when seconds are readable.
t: 7.00
